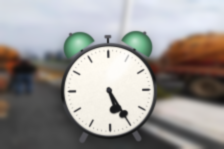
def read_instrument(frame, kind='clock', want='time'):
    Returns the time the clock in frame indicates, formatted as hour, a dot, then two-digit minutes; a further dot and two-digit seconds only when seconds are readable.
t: 5.25
